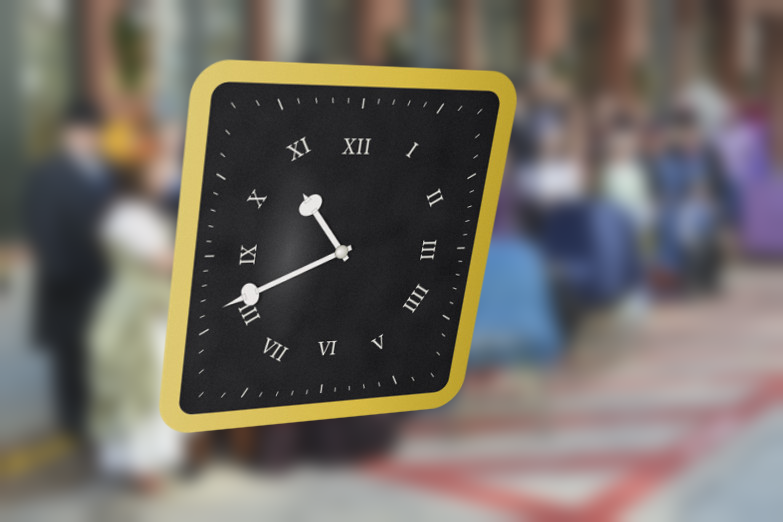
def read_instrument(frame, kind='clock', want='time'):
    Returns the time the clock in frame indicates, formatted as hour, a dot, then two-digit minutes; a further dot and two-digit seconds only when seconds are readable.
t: 10.41
